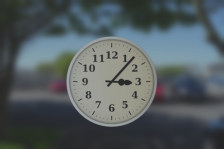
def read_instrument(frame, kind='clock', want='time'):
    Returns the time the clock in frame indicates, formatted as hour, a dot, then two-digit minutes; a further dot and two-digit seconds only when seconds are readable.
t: 3.07
